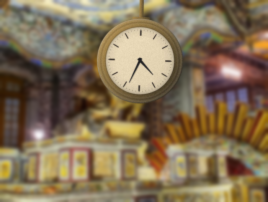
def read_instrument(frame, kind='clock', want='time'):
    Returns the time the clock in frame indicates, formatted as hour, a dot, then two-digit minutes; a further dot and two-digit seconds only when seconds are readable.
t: 4.34
